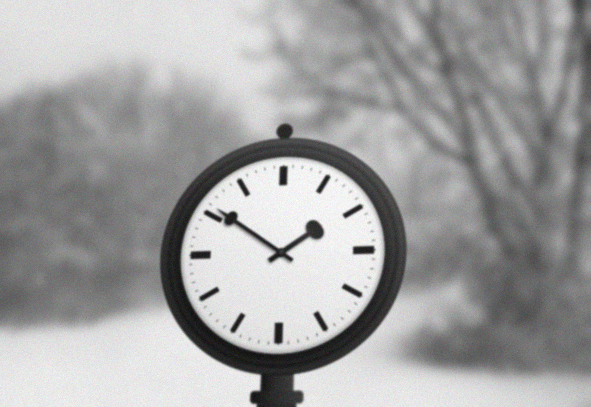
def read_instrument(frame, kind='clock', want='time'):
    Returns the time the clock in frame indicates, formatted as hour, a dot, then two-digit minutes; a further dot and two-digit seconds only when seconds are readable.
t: 1.51
